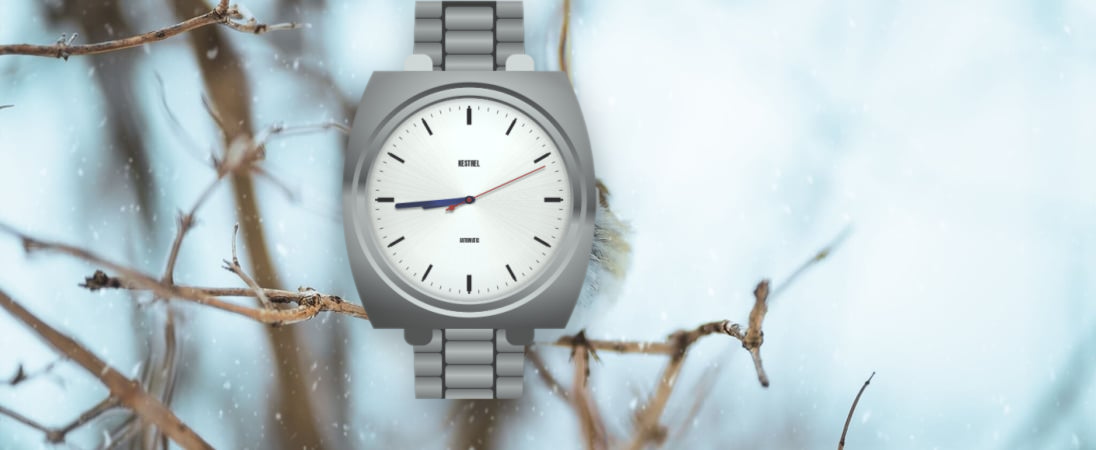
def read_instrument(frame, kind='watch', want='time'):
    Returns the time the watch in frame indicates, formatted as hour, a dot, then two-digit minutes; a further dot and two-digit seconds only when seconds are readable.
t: 8.44.11
